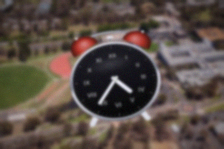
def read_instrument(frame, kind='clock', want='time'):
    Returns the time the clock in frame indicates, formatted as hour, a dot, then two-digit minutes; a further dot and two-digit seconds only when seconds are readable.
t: 4.36
